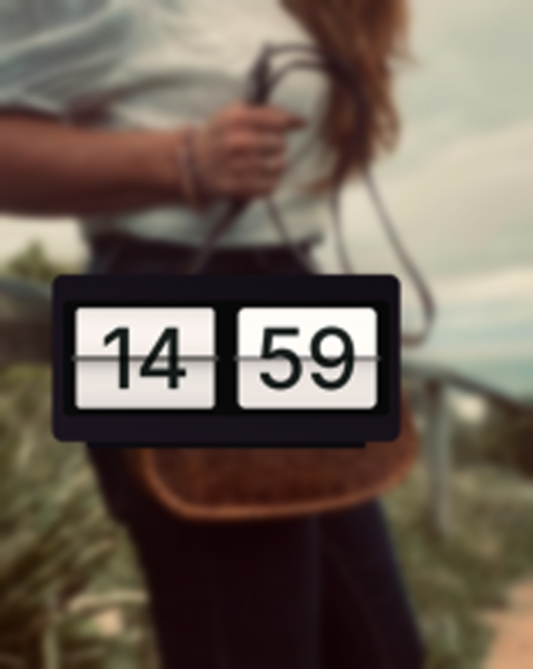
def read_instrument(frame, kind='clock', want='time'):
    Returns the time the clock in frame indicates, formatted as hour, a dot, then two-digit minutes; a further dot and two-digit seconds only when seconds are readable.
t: 14.59
